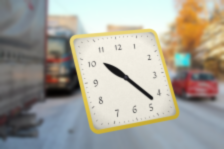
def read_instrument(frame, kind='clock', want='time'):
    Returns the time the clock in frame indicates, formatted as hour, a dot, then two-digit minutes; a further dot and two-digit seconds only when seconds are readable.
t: 10.23
